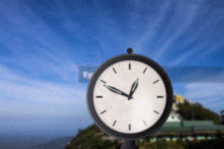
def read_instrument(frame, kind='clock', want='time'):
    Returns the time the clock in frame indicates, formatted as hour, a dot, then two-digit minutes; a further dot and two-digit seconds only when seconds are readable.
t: 12.49
